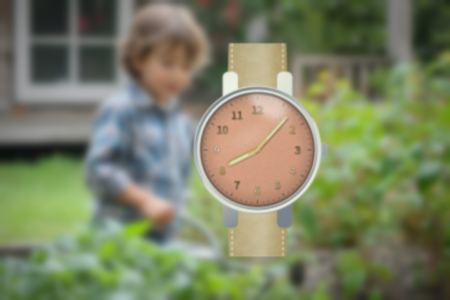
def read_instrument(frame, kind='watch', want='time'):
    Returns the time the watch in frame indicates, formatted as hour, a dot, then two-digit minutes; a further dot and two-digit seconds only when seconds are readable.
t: 8.07
